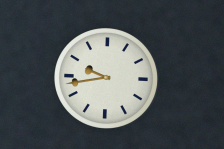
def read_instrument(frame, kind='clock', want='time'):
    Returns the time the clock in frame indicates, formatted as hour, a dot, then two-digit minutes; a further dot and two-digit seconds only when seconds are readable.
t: 9.43
